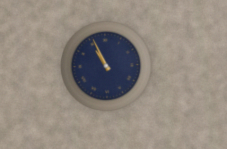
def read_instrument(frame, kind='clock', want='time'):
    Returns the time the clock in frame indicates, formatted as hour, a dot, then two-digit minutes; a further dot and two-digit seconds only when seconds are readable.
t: 10.56
